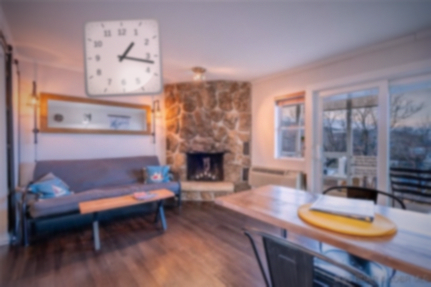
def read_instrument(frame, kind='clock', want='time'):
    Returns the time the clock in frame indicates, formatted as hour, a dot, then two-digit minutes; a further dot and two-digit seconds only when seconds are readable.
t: 1.17
